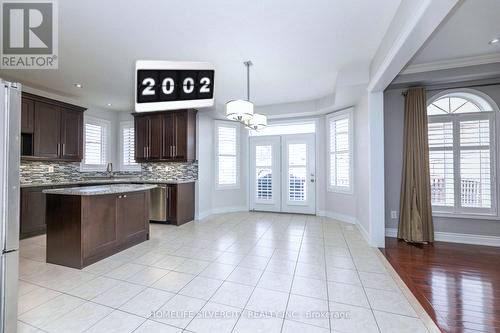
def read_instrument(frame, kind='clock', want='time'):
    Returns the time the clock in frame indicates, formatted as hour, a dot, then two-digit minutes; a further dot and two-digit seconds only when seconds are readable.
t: 20.02
